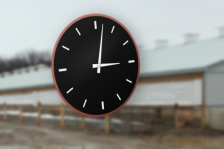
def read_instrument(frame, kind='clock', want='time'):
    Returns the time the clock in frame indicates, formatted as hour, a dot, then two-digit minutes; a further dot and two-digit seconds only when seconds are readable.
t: 3.02
